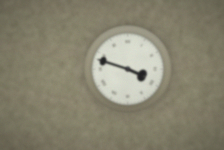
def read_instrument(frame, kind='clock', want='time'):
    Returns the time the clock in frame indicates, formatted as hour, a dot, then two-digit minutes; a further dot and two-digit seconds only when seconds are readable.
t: 3.48
